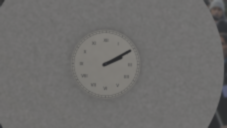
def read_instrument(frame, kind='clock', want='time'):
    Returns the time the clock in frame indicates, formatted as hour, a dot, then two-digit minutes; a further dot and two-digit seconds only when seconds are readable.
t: 2.10
